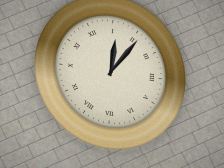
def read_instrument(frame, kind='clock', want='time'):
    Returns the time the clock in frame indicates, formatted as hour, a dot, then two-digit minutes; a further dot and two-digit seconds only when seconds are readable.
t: 1.11
